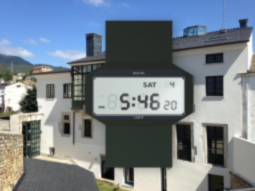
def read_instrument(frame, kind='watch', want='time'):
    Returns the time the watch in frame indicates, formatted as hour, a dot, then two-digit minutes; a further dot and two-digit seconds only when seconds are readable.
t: 5.46.20
